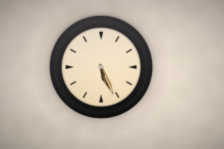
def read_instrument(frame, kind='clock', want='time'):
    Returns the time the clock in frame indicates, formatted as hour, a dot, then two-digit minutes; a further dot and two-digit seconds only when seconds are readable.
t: 5.26
